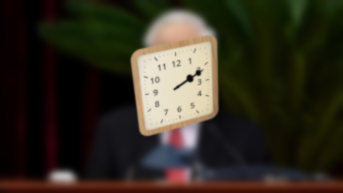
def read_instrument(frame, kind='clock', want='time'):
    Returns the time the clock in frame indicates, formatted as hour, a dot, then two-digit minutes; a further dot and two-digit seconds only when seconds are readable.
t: 2.11
